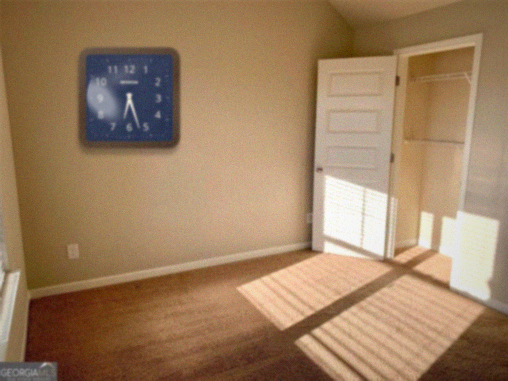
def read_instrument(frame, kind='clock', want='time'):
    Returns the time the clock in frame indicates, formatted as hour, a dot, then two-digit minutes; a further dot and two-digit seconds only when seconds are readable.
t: 6.27
